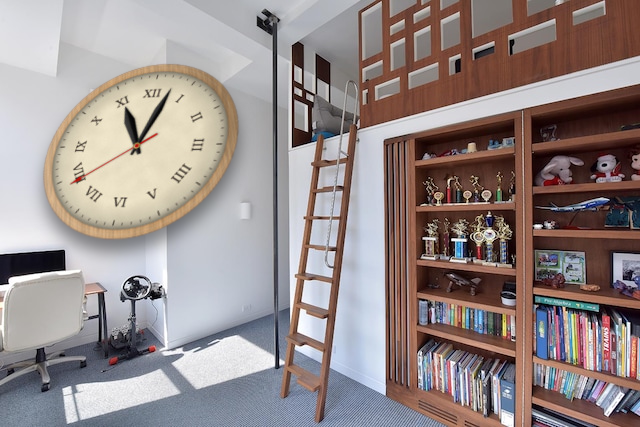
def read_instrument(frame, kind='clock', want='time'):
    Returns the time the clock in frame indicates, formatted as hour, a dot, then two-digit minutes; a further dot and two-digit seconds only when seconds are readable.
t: 11.02.39
